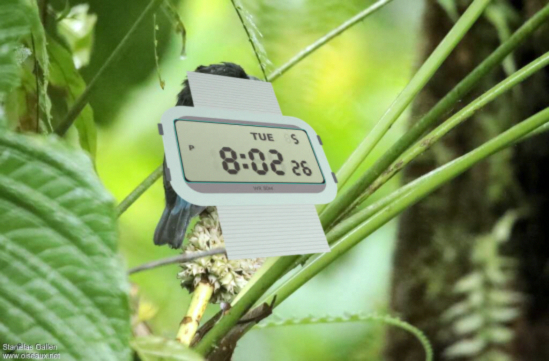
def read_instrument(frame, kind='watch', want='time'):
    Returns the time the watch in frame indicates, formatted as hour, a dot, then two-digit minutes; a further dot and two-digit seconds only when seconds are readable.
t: 8.02.26
